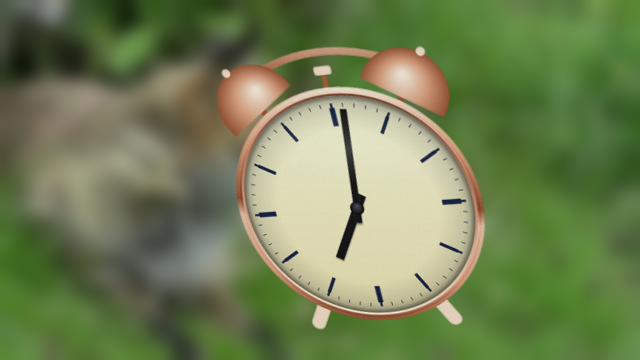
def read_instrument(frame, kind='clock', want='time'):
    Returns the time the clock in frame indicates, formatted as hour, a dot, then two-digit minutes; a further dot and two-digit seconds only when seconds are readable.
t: 7.01
